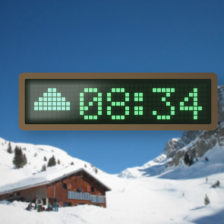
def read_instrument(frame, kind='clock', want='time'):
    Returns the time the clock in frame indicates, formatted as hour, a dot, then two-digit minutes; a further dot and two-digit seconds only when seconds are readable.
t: 8.34
